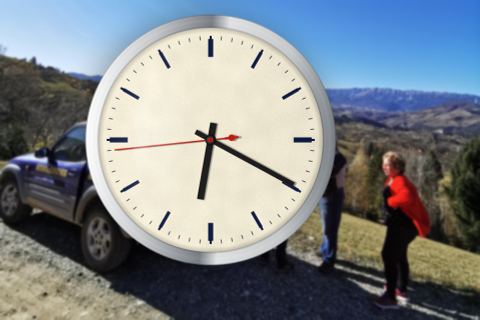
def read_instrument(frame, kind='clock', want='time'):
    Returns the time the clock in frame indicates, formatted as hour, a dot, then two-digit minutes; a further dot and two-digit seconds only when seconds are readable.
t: 6.19.44
